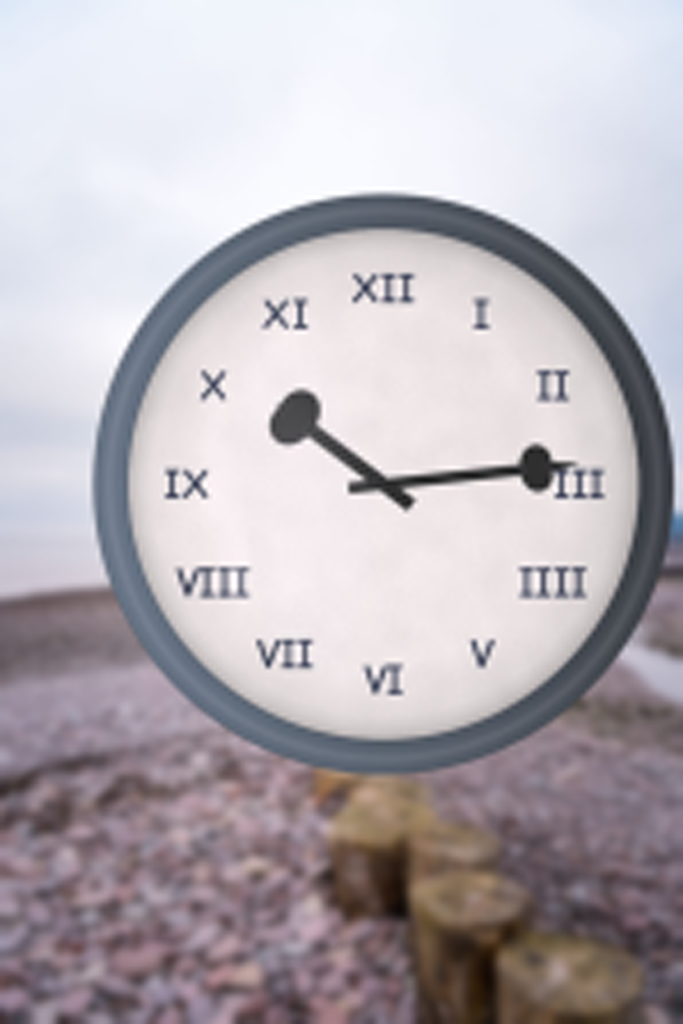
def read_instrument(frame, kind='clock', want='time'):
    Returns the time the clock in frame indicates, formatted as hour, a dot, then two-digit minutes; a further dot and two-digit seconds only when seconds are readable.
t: 10.14
